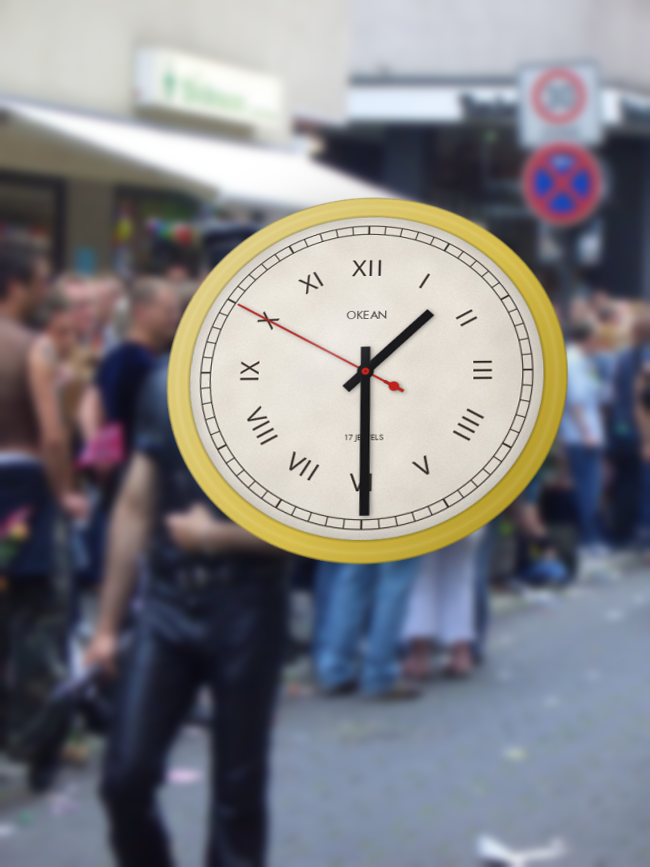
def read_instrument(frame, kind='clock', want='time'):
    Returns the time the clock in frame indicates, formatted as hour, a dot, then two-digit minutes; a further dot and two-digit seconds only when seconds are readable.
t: 1.29.50
